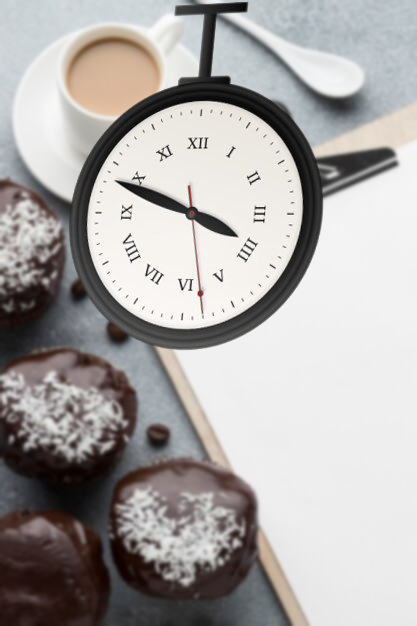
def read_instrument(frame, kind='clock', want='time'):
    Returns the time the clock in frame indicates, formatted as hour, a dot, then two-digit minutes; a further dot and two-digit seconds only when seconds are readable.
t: 3.48.28
